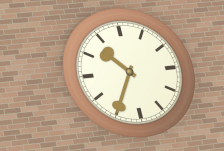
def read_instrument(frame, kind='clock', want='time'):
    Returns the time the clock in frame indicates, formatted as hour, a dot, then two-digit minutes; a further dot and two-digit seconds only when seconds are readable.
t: 10.35
